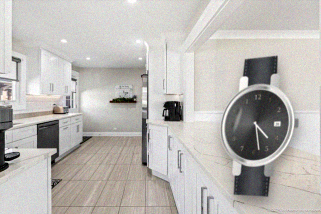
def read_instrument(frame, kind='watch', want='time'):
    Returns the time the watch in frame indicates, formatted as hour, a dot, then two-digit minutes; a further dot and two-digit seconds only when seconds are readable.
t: 4.28
